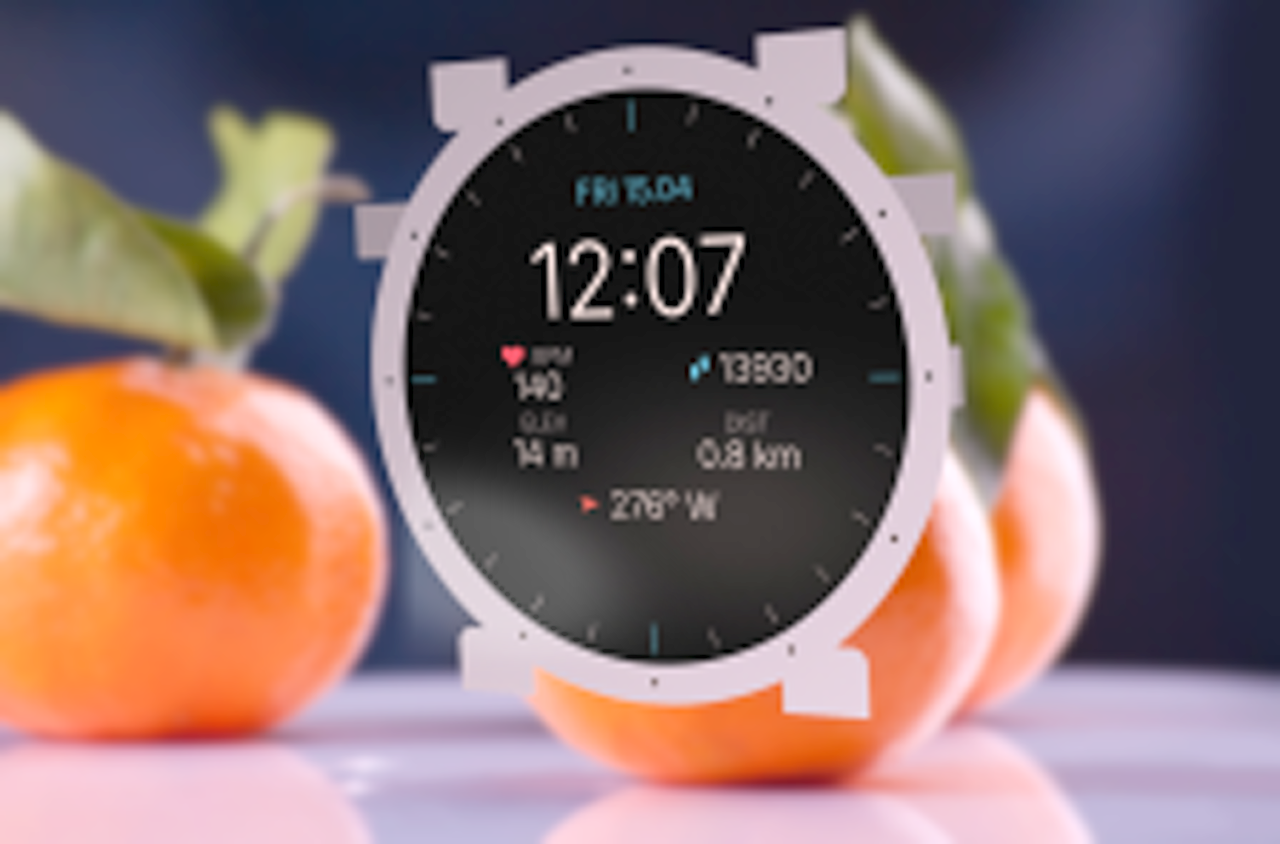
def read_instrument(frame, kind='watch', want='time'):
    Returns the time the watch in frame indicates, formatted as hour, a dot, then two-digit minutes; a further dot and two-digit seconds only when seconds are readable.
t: 12.07
